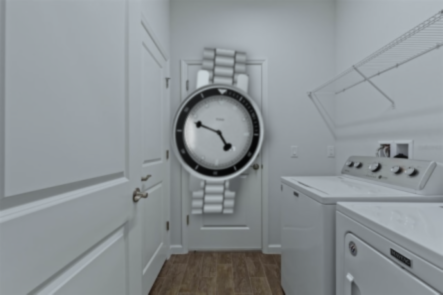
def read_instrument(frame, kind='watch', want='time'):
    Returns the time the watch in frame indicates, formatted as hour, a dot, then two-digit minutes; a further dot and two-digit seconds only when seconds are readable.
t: 4.48
